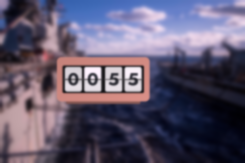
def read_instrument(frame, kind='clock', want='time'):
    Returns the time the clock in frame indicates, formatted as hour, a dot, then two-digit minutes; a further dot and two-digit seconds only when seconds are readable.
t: 0.55
